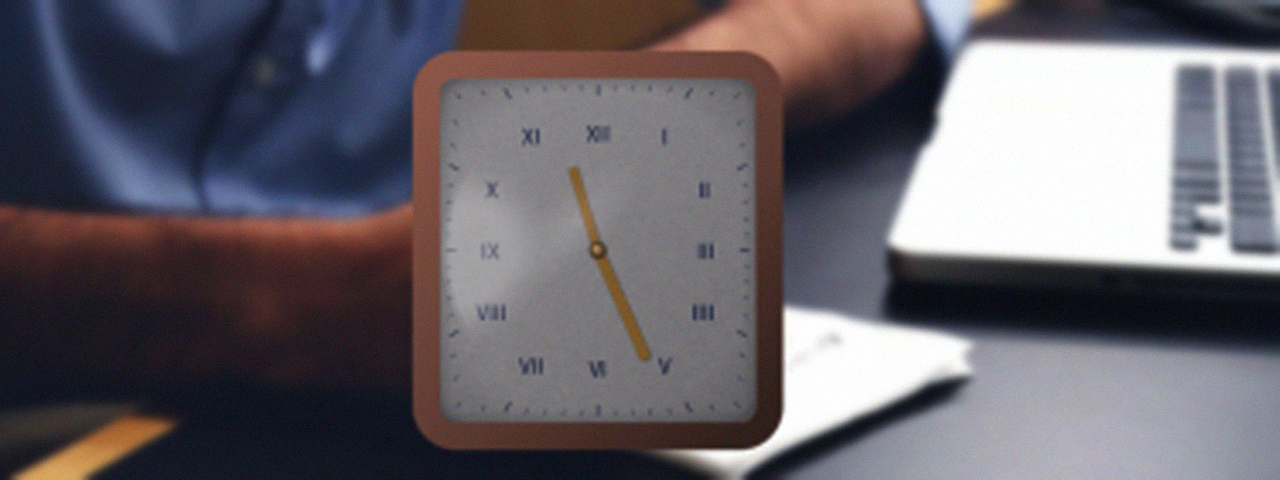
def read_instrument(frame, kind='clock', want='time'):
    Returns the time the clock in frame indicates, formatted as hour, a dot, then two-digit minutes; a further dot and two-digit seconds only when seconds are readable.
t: 11.26
